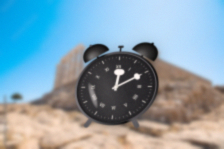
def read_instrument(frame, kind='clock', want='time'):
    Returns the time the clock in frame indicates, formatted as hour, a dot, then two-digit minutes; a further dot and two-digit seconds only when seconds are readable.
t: 12.10
